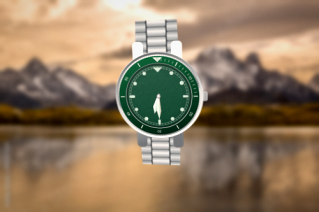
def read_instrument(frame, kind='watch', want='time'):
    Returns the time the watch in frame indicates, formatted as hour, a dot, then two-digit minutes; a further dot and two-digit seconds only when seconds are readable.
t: 6.30
